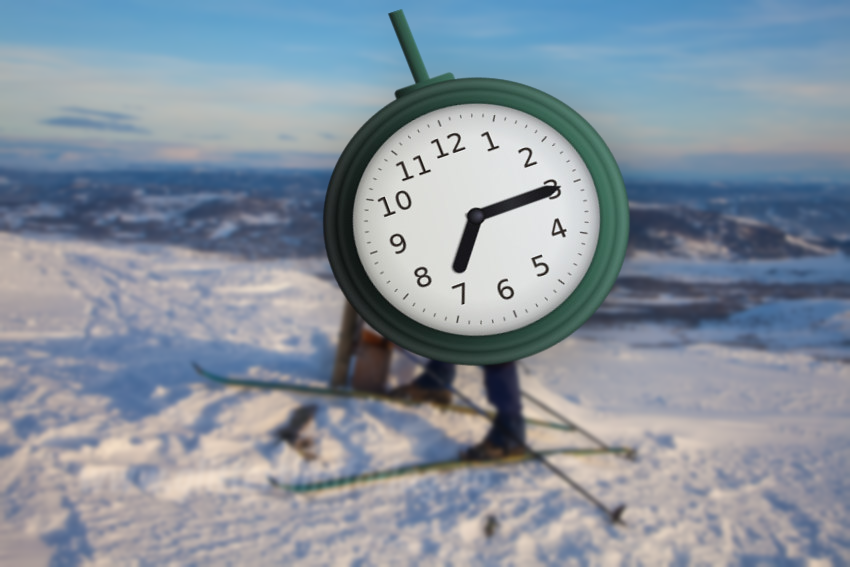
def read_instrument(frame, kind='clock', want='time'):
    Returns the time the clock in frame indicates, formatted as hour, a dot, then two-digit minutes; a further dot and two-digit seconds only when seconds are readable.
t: 7.15
